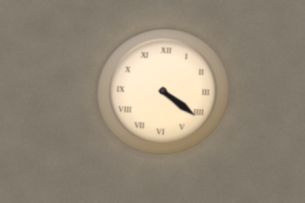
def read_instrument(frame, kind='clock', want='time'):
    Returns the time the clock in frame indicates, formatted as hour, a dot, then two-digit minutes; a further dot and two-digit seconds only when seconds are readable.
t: 4.21
